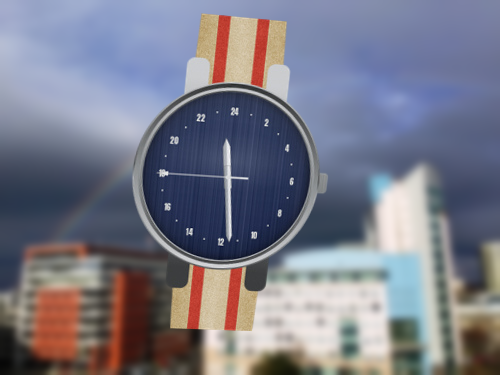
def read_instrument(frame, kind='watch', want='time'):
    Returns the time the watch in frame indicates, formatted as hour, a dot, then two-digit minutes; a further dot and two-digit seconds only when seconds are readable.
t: 23.28.45
